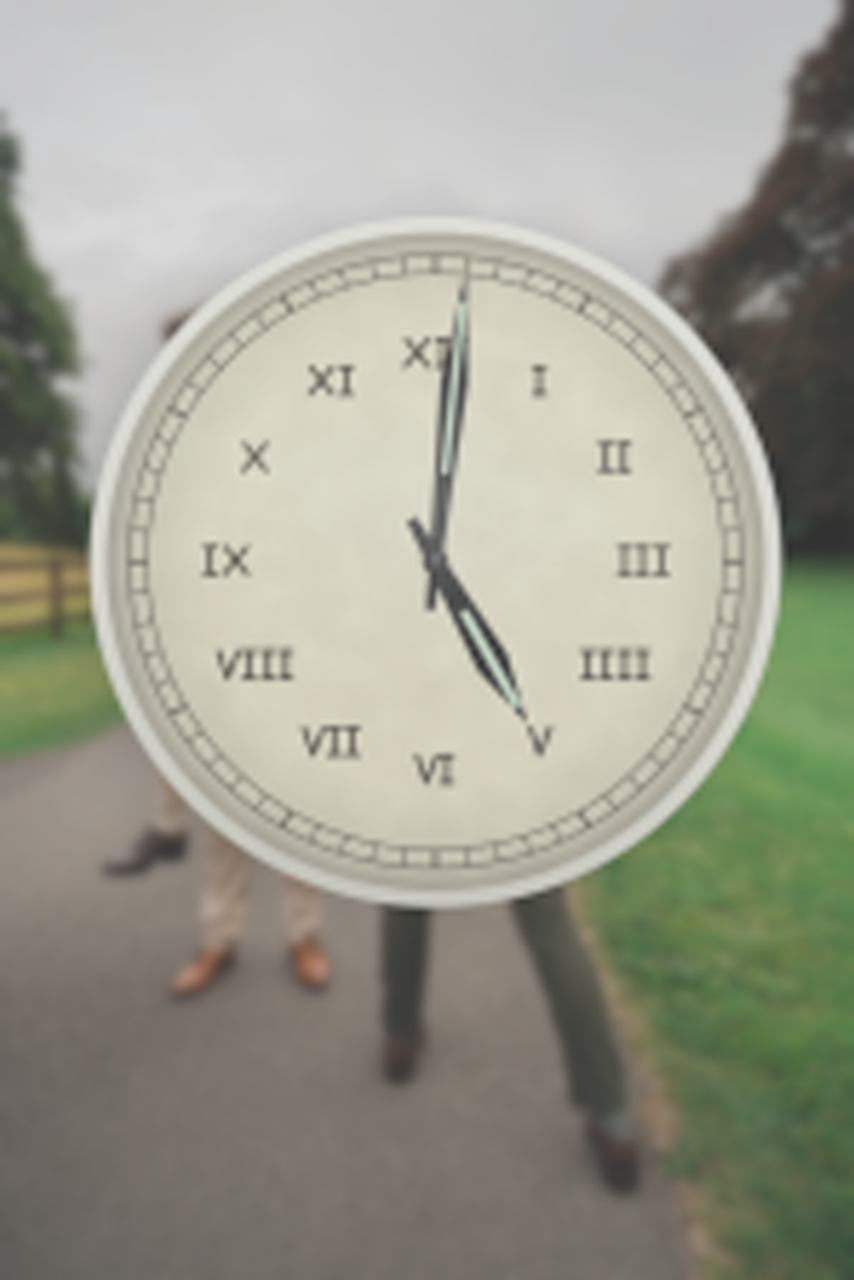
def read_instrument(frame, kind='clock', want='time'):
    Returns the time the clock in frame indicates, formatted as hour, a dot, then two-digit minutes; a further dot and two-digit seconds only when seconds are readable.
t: 5.01
